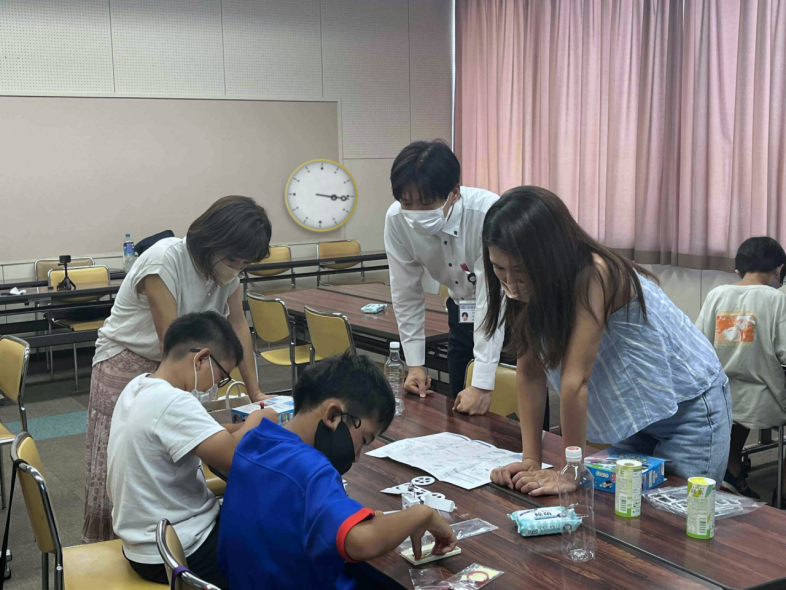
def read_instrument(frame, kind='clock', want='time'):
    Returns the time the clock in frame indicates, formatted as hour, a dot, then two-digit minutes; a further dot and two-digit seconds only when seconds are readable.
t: 3.16
